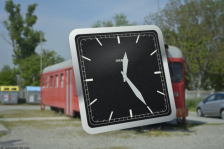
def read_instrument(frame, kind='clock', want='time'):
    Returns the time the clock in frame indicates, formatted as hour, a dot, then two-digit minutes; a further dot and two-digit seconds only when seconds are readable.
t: 12.25
